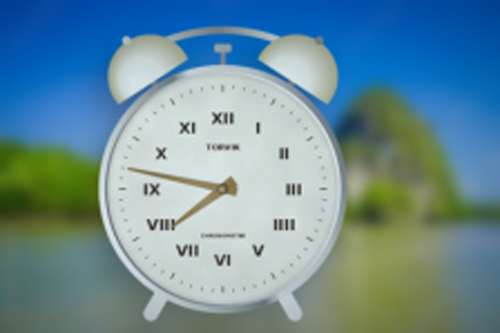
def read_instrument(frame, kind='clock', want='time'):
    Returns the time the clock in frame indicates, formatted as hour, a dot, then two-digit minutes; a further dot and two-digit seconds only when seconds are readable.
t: 7.47
